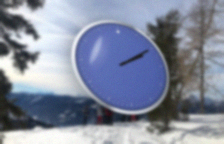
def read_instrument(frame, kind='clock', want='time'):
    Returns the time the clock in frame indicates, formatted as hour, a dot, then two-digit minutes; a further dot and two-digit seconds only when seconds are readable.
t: 2.10
